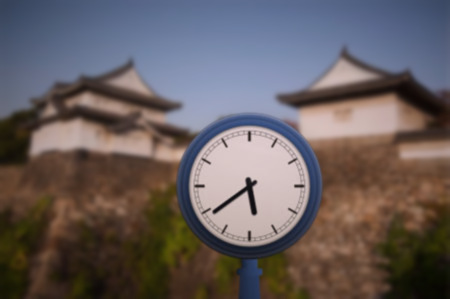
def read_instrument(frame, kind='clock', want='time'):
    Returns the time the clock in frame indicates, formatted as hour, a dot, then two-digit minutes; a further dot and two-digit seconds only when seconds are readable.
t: 5.39
